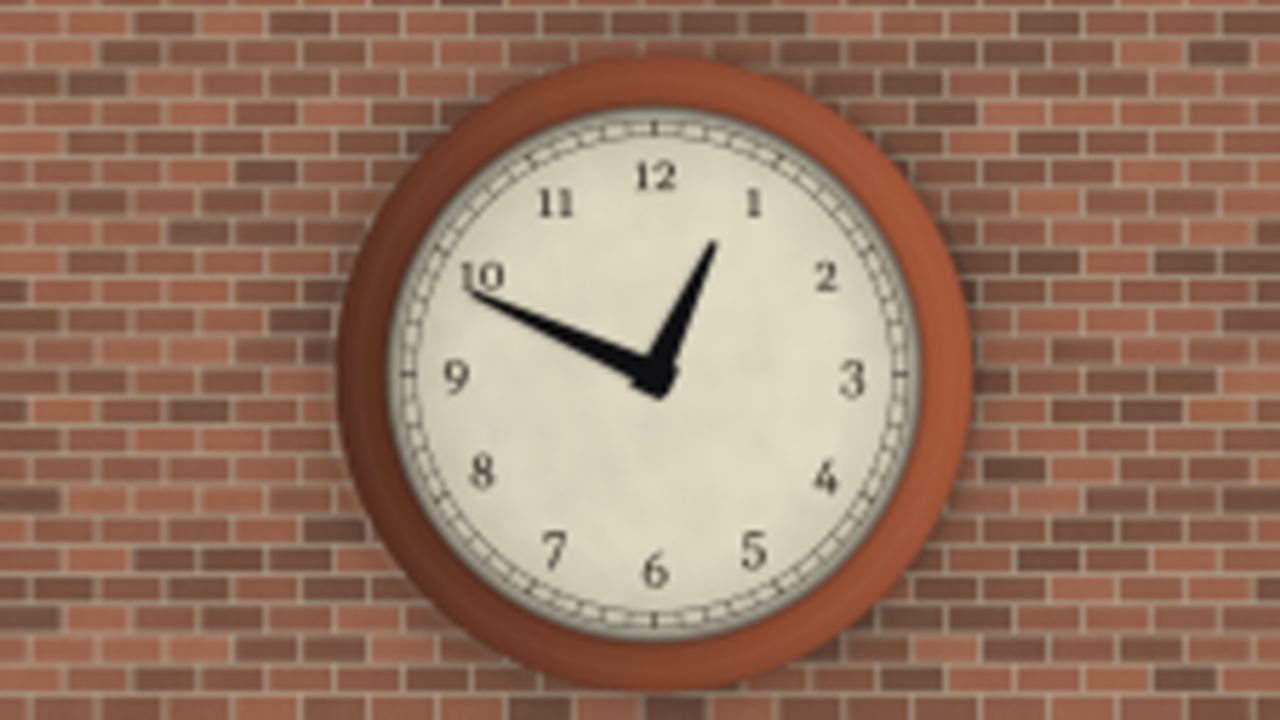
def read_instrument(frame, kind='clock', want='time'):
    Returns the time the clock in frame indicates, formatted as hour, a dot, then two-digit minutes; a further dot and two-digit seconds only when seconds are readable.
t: 12.49
